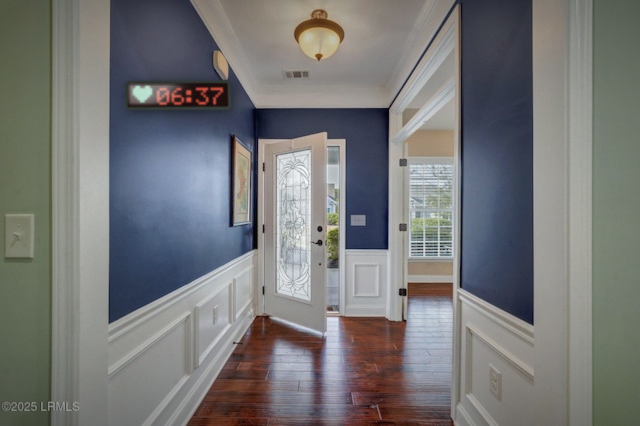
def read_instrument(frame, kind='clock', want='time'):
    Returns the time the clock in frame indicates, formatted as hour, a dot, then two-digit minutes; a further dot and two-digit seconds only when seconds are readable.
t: 6.37
